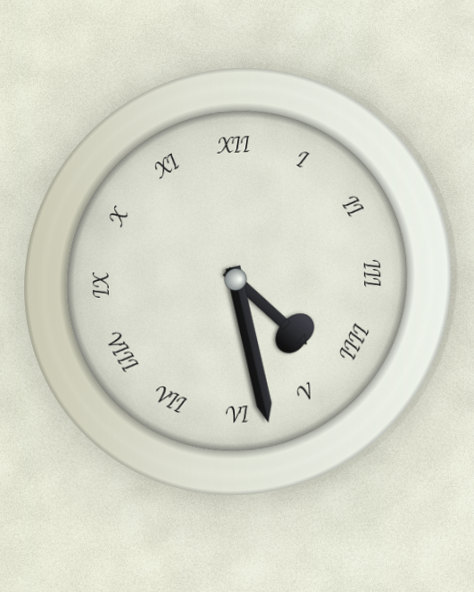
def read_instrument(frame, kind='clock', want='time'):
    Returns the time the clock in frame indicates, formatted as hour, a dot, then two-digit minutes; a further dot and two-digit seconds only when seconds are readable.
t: 4.28
